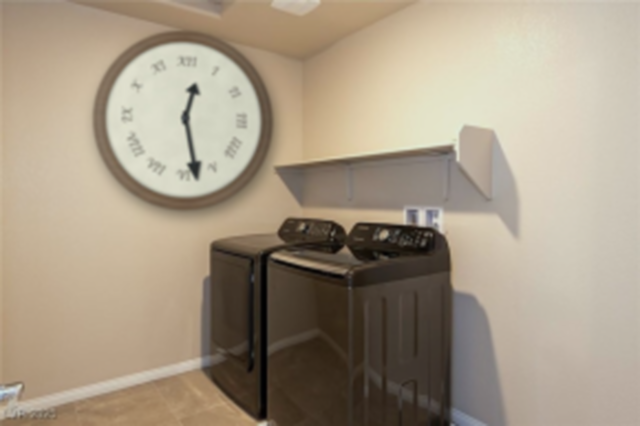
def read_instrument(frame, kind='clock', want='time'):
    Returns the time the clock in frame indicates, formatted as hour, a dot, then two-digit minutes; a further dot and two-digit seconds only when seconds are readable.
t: 12.28
